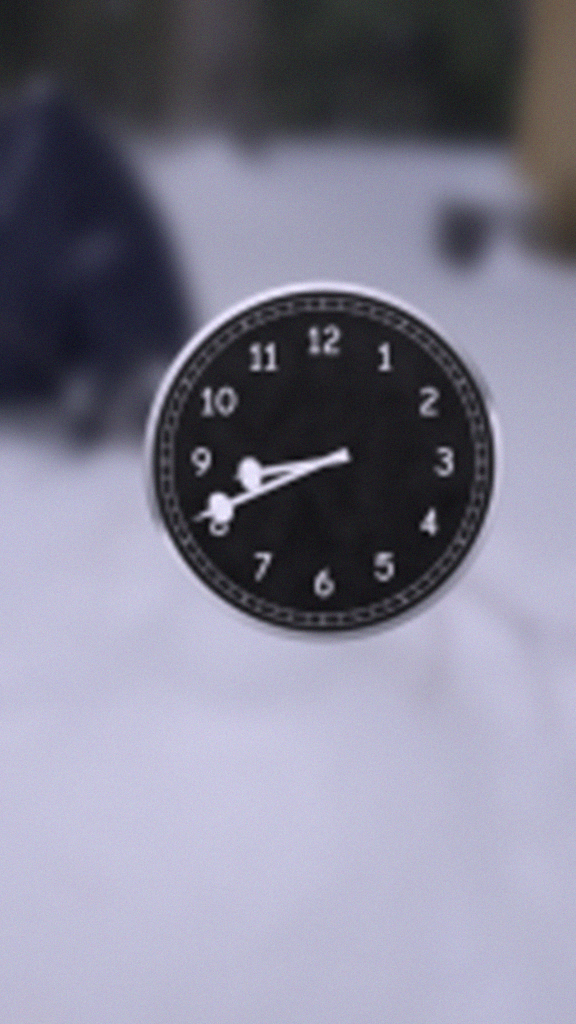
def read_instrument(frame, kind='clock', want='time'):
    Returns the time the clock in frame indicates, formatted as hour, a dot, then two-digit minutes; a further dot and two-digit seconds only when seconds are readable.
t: 8.41
